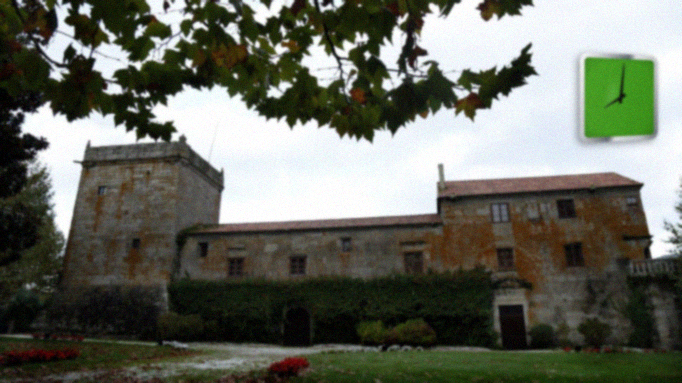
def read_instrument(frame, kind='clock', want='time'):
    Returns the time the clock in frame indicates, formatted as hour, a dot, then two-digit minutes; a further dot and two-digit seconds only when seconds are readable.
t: 8.01
